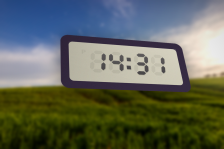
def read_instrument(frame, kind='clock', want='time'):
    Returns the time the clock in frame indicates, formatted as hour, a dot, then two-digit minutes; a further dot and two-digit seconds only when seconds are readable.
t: 14.31
